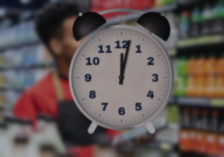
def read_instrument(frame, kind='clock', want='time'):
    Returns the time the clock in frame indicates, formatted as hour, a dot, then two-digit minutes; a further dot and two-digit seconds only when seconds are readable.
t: 12.02
